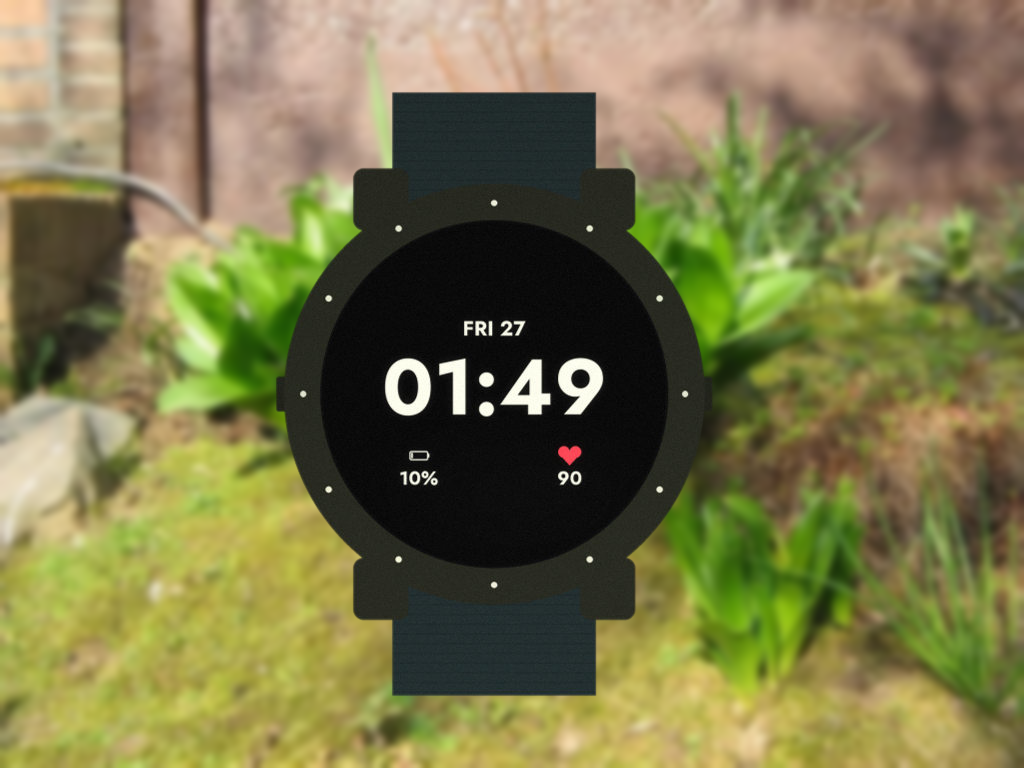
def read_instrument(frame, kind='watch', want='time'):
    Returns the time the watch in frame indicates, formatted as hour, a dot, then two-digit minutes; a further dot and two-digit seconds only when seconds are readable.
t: 1.49
